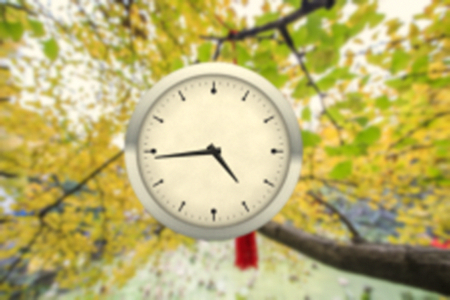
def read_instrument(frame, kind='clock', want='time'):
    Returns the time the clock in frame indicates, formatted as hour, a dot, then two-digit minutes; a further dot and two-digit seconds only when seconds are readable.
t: 4.44
